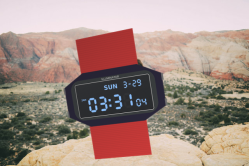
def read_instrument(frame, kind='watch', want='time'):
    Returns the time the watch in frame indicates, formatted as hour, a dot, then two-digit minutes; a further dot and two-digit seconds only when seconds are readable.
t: 3.31.04
